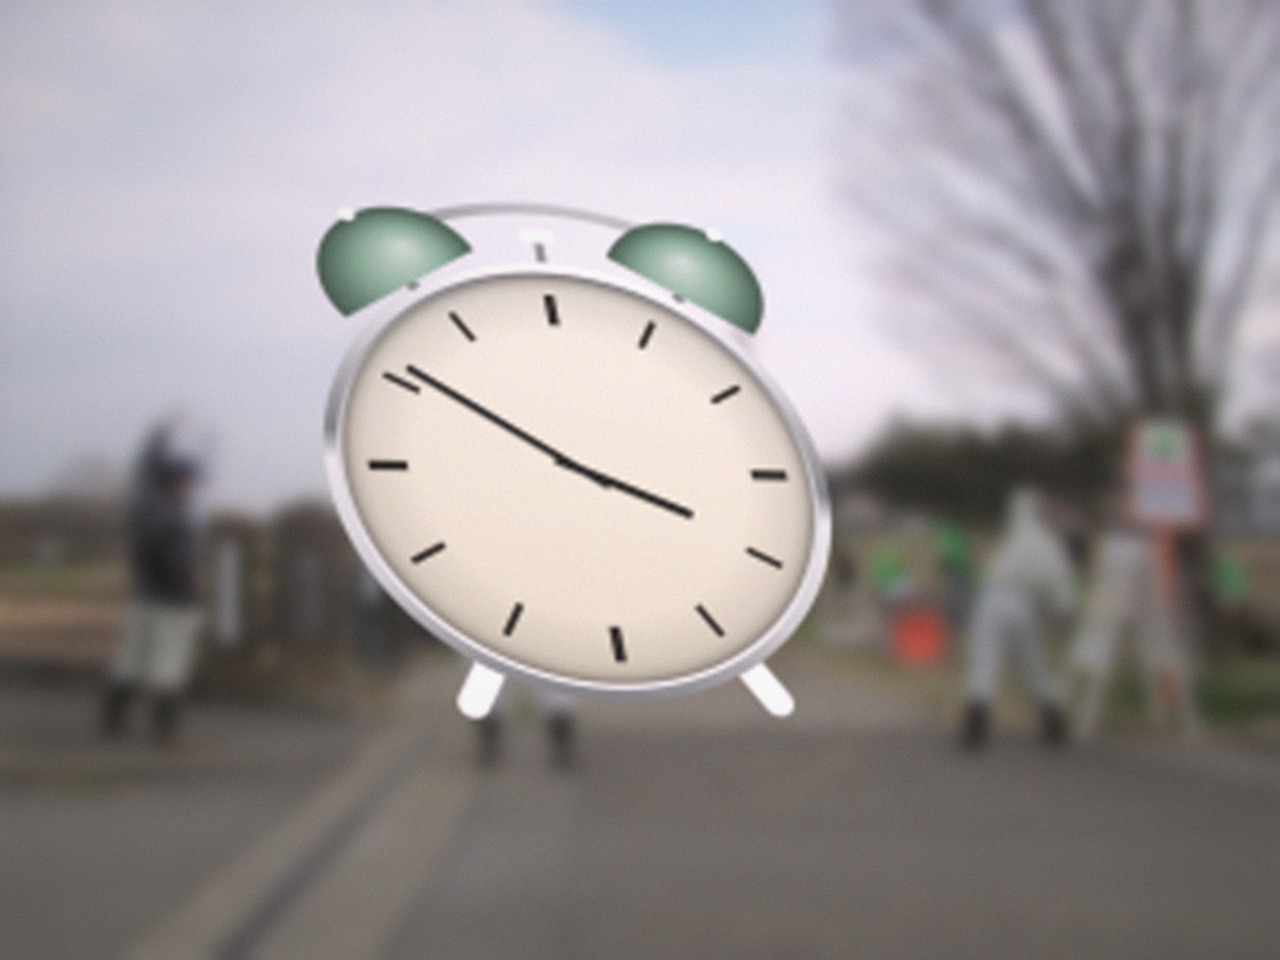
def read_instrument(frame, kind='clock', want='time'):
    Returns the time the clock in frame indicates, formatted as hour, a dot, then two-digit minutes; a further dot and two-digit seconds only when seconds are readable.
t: 3.51
